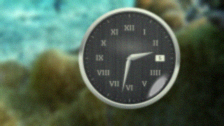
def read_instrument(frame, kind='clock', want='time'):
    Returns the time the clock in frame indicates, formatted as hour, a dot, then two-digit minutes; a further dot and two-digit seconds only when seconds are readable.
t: 2.32
